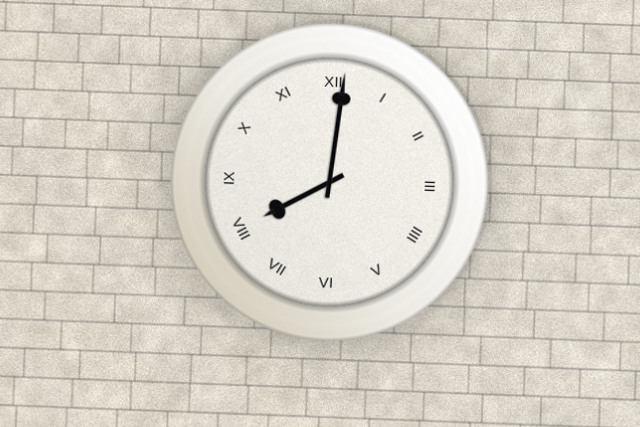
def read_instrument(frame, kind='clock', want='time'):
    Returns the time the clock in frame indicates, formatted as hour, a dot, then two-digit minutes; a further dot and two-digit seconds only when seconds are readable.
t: 8.01
